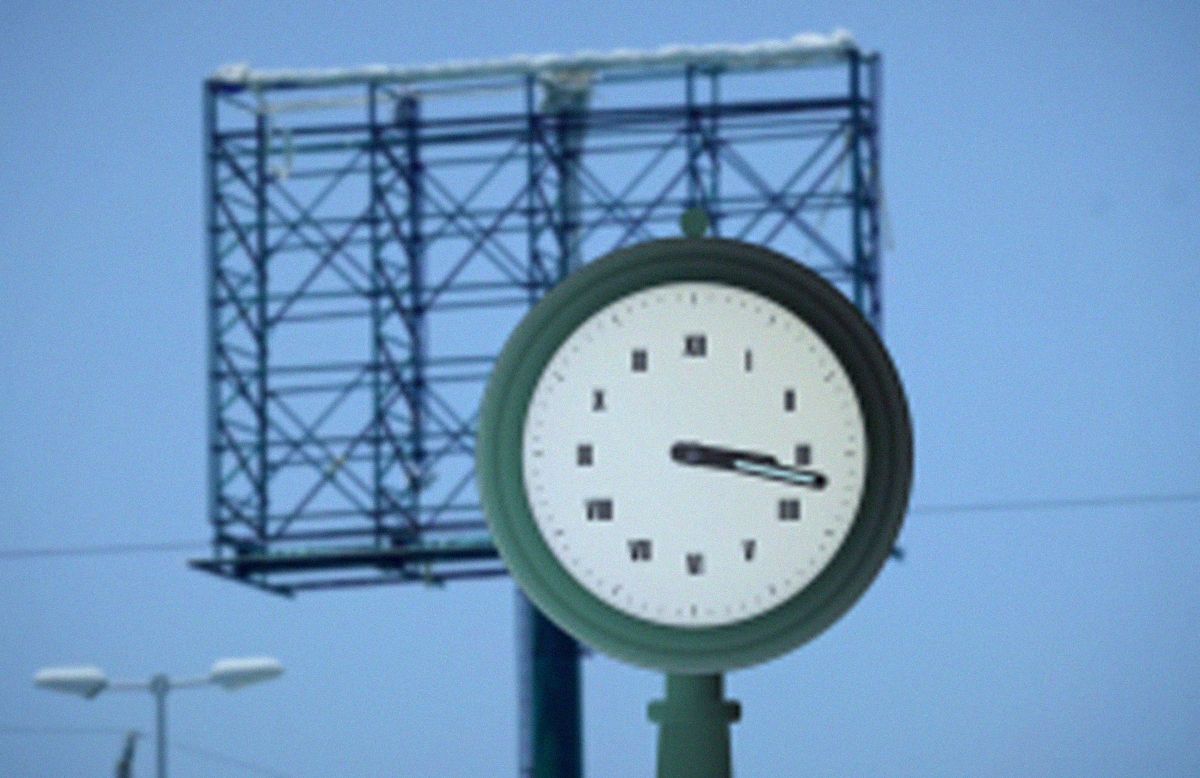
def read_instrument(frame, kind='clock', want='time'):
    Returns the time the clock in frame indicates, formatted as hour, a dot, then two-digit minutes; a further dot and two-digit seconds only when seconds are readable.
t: 3.17
